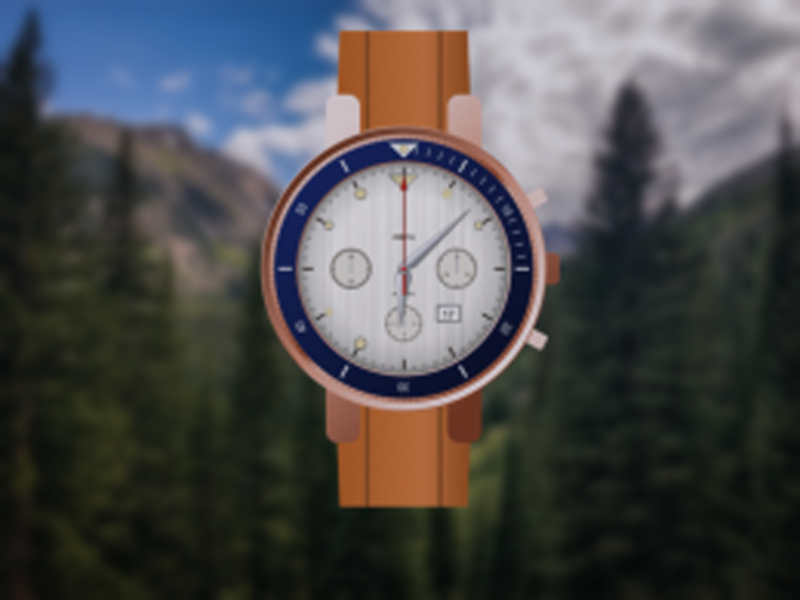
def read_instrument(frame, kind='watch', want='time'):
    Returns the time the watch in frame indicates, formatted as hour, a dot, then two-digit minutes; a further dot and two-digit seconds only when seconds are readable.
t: 6.08
